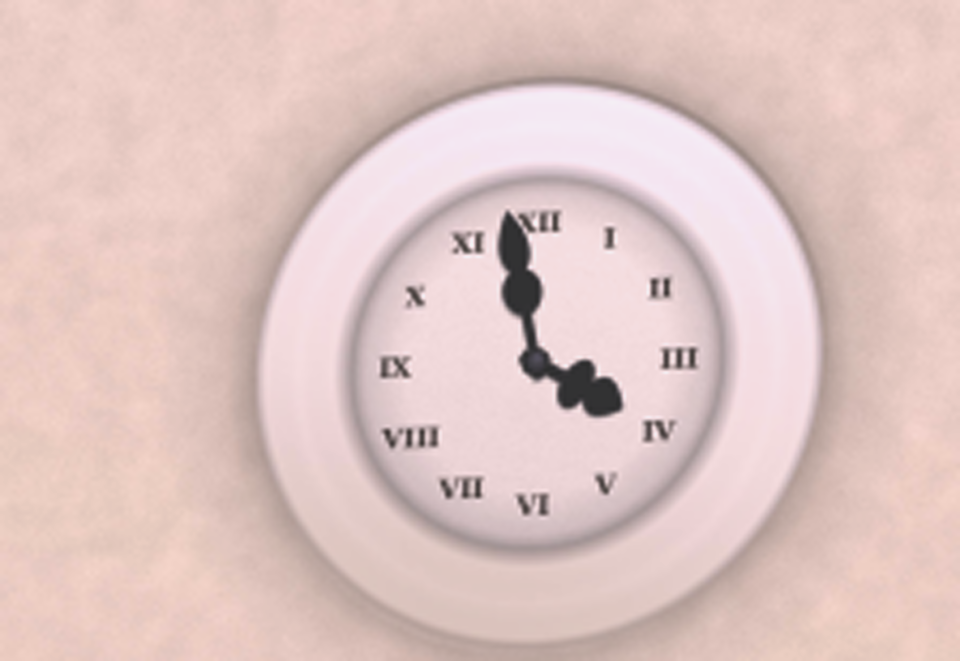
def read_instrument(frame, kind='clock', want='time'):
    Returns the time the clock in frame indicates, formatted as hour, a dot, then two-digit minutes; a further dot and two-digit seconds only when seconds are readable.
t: 3.58
